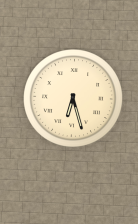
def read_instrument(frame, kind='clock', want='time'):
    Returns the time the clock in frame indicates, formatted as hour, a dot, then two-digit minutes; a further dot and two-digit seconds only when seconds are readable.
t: 6.27
